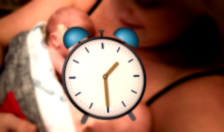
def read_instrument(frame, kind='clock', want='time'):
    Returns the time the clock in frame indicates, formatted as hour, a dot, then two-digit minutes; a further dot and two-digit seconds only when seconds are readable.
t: 1.30
